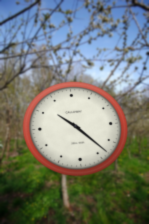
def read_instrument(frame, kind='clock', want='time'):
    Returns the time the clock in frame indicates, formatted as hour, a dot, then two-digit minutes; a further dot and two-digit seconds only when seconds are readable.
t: 10.23
